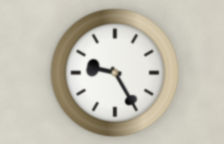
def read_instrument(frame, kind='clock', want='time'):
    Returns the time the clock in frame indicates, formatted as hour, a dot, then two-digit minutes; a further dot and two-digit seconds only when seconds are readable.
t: 9.25
